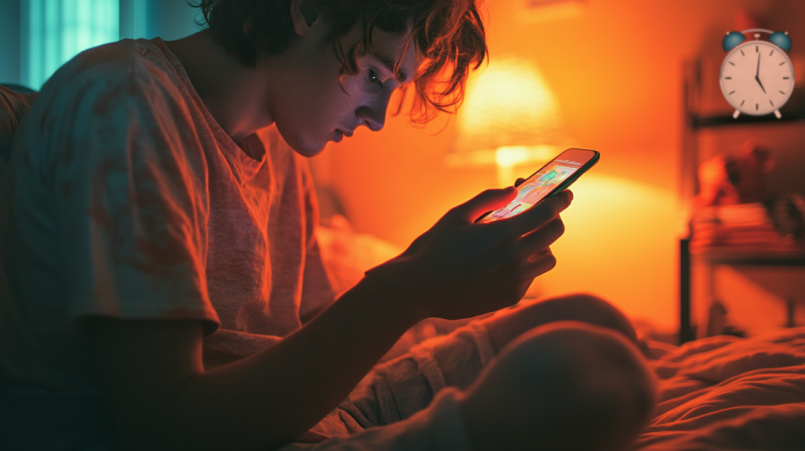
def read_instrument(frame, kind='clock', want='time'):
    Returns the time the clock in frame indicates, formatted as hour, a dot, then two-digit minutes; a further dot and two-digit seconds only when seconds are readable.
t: 5.01
